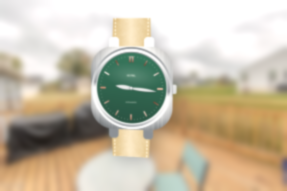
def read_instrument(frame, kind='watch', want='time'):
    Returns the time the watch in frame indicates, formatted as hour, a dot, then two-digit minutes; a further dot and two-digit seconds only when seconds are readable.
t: 9.16
